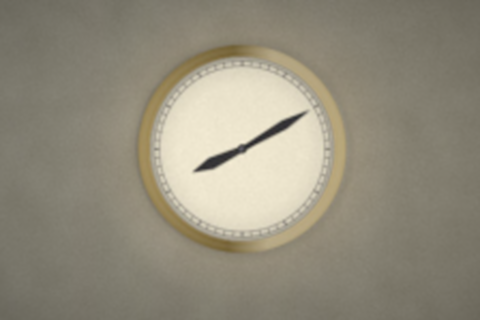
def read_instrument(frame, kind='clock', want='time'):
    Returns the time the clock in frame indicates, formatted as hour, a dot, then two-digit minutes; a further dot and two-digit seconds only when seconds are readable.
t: 8.10
